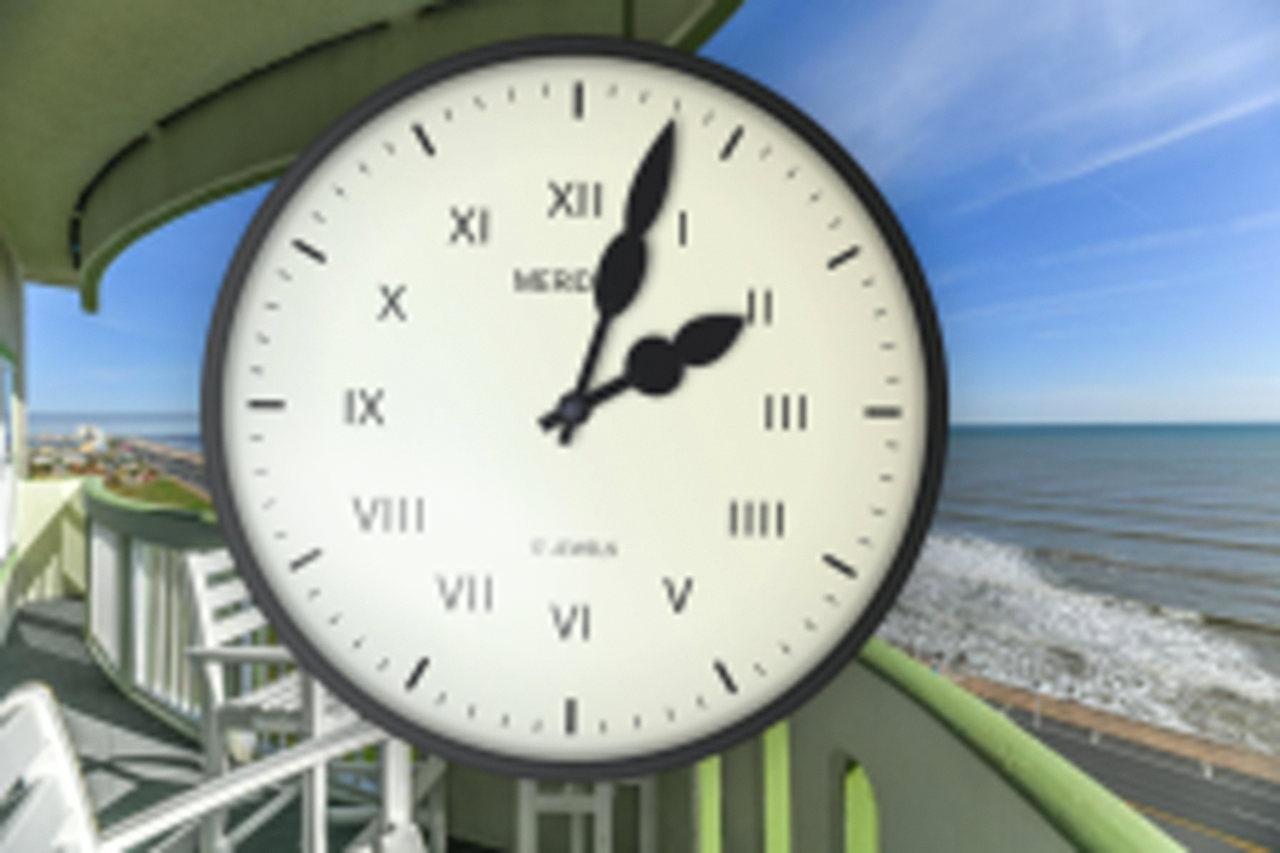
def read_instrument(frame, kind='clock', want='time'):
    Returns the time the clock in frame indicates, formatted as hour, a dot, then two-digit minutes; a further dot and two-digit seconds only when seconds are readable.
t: 2.03
